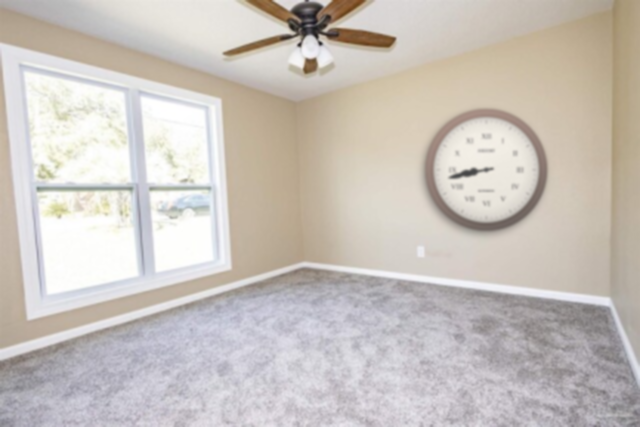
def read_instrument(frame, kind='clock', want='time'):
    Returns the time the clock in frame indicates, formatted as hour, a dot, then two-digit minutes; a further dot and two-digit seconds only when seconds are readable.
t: 8.43
